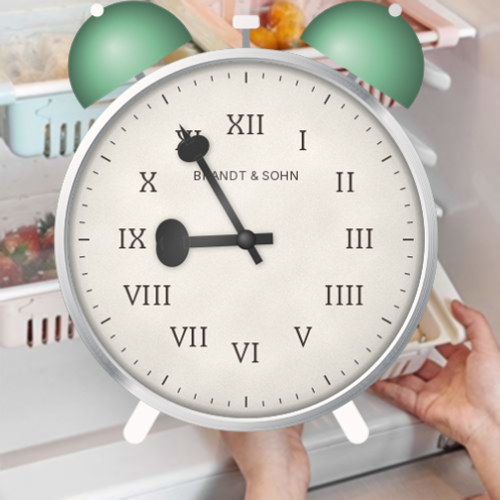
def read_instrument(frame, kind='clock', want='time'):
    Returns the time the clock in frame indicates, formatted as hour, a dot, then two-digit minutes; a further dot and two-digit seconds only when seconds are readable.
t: 8.55
